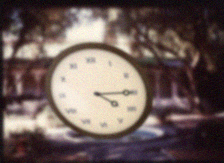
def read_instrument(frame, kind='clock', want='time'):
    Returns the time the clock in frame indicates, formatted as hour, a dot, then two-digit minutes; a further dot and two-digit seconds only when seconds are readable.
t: 4.15
